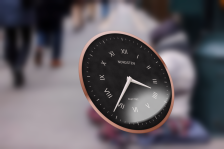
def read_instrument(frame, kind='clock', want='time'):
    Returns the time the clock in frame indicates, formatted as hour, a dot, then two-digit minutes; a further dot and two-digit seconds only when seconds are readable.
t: 3.36
